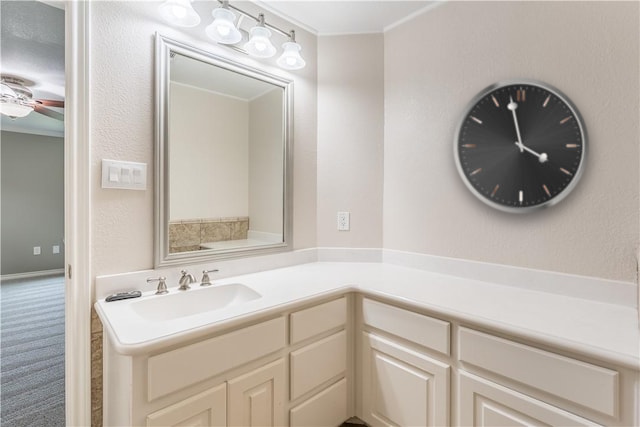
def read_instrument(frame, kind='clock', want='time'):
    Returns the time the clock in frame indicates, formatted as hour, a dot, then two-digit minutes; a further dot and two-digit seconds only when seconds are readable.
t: 3.58
